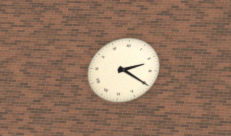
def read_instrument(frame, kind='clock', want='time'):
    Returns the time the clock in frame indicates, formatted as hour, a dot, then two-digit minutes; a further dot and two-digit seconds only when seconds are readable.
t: 2.20
